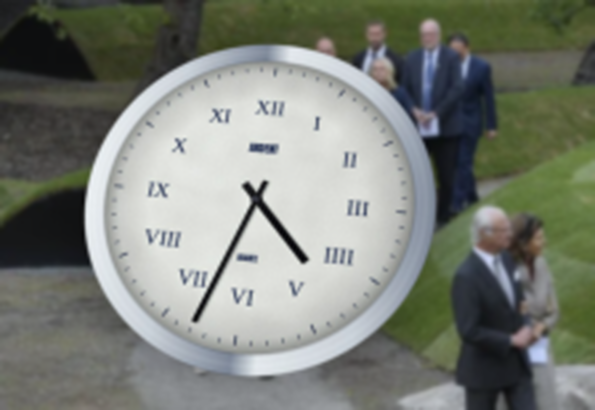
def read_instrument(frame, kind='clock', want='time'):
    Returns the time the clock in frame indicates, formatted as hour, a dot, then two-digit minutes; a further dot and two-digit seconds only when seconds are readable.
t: 4.33
